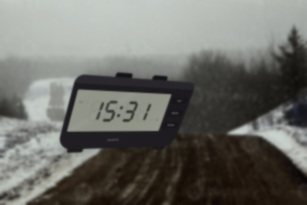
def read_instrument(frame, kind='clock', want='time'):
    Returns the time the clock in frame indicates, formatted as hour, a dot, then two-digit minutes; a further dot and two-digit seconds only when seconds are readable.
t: 15.31
